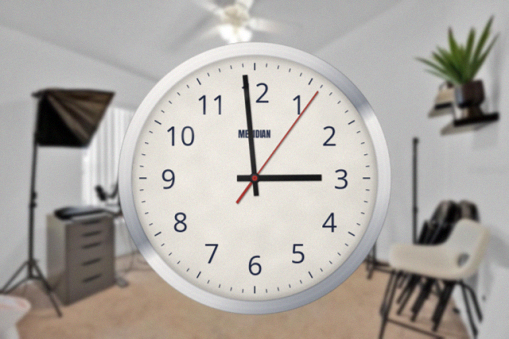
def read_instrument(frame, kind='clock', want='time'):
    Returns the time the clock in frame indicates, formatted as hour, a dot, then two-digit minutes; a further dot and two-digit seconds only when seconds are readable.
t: 2.59.06
